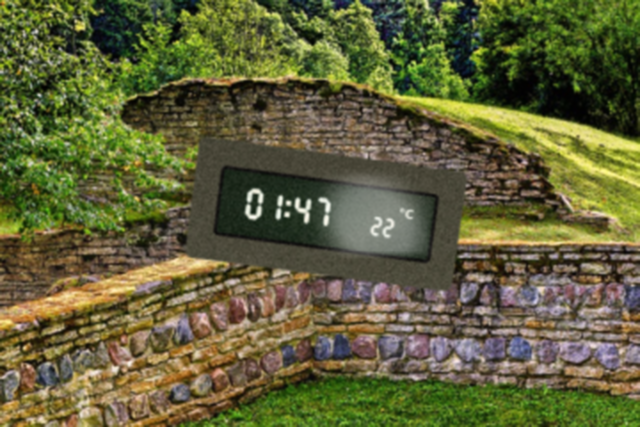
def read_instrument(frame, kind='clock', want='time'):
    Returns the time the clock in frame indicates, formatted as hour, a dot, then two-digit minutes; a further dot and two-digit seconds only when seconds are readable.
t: 1.47
